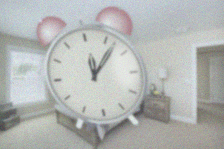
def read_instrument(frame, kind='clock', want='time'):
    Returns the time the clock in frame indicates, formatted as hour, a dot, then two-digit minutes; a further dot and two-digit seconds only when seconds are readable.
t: 12.07
